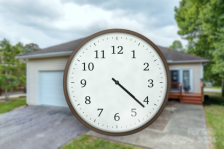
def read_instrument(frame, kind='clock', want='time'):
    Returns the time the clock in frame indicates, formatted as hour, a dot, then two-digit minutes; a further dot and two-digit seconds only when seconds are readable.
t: 4.22
